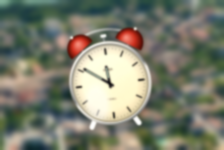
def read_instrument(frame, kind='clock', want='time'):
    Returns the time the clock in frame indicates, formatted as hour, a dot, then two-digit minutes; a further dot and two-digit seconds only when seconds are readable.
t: 11.51
